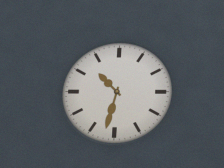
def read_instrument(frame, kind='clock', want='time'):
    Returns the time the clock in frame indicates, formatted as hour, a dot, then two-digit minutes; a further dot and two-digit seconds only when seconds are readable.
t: 10.32
